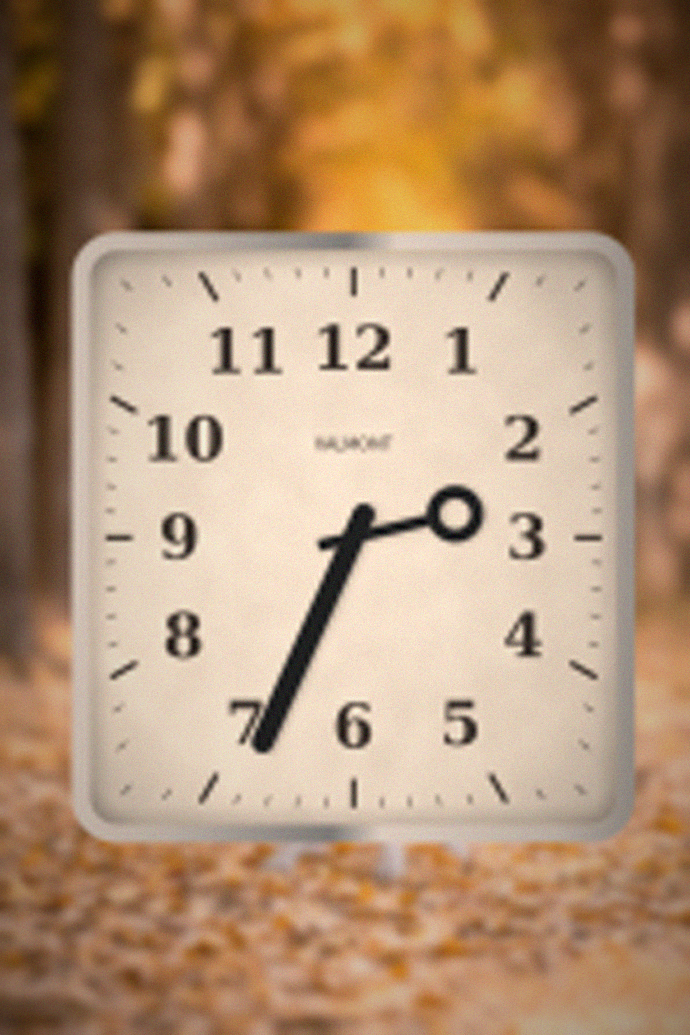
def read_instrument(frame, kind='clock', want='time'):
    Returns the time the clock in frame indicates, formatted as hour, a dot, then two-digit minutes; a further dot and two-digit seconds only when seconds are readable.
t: 2.34
